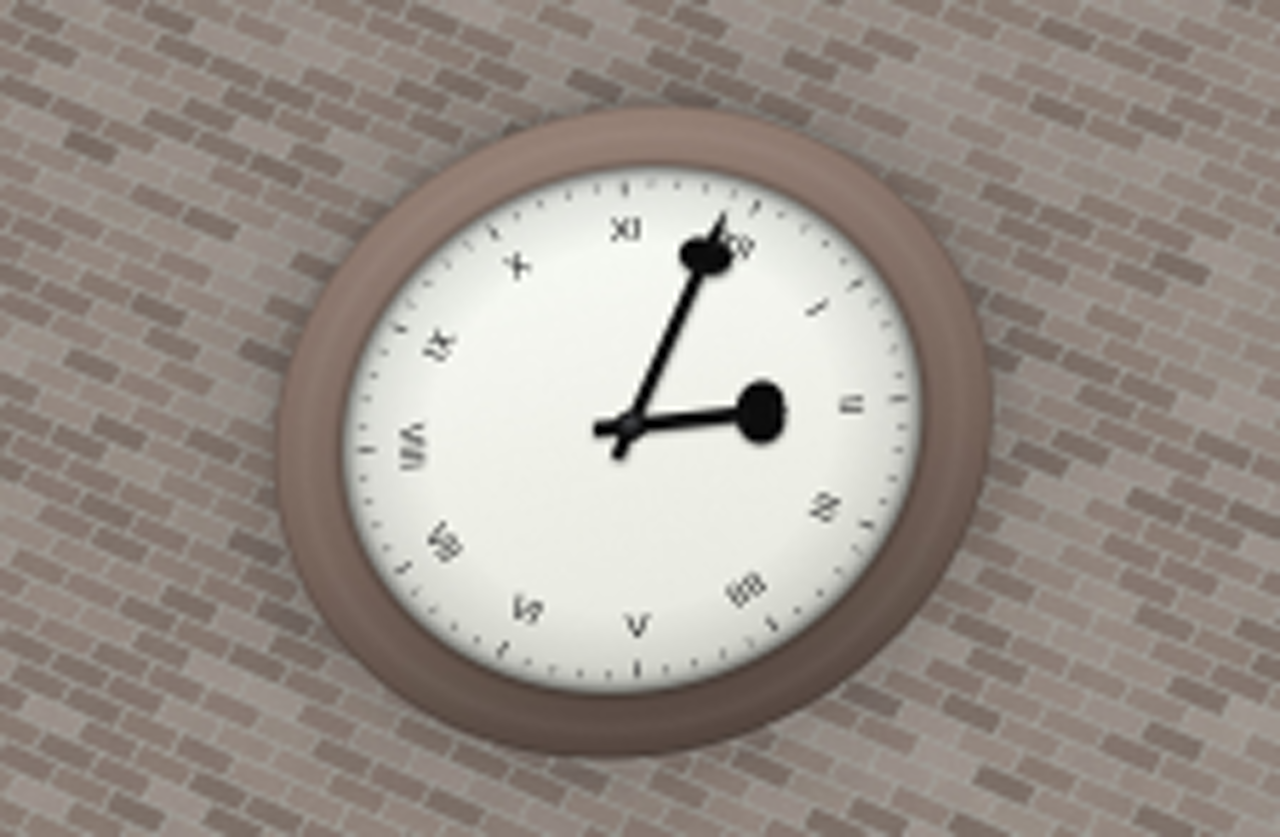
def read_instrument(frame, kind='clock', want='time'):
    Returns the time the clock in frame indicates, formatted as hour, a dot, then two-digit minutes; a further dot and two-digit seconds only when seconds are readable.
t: 1.59
